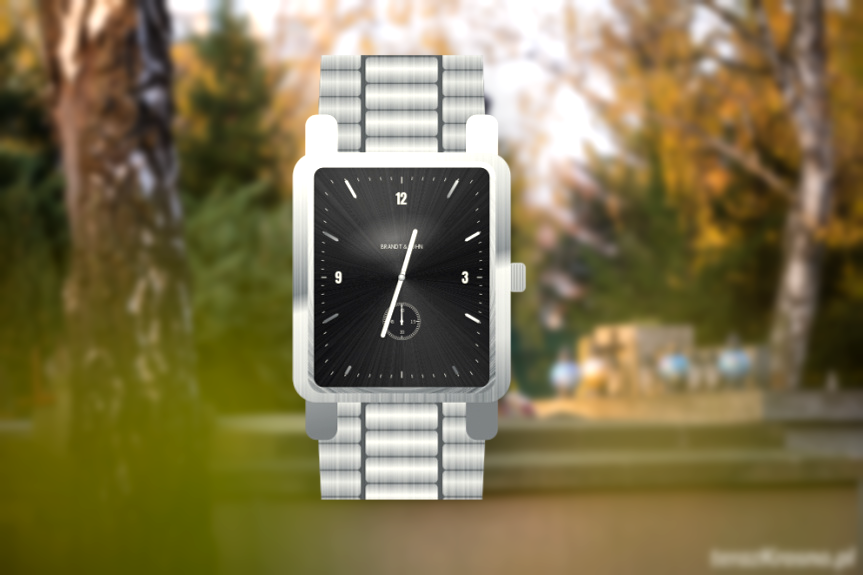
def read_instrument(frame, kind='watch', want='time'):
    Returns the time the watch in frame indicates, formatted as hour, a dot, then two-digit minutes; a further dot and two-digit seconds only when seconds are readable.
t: 12.33
